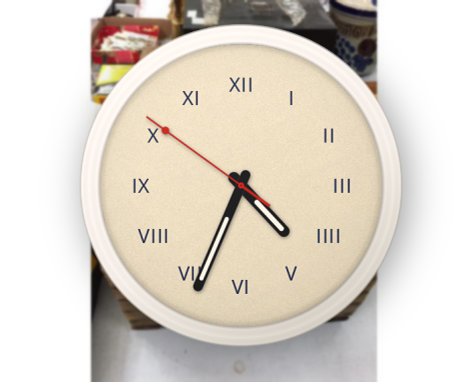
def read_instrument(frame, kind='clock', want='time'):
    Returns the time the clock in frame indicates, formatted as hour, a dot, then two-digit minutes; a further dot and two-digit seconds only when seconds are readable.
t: 4.33.51
